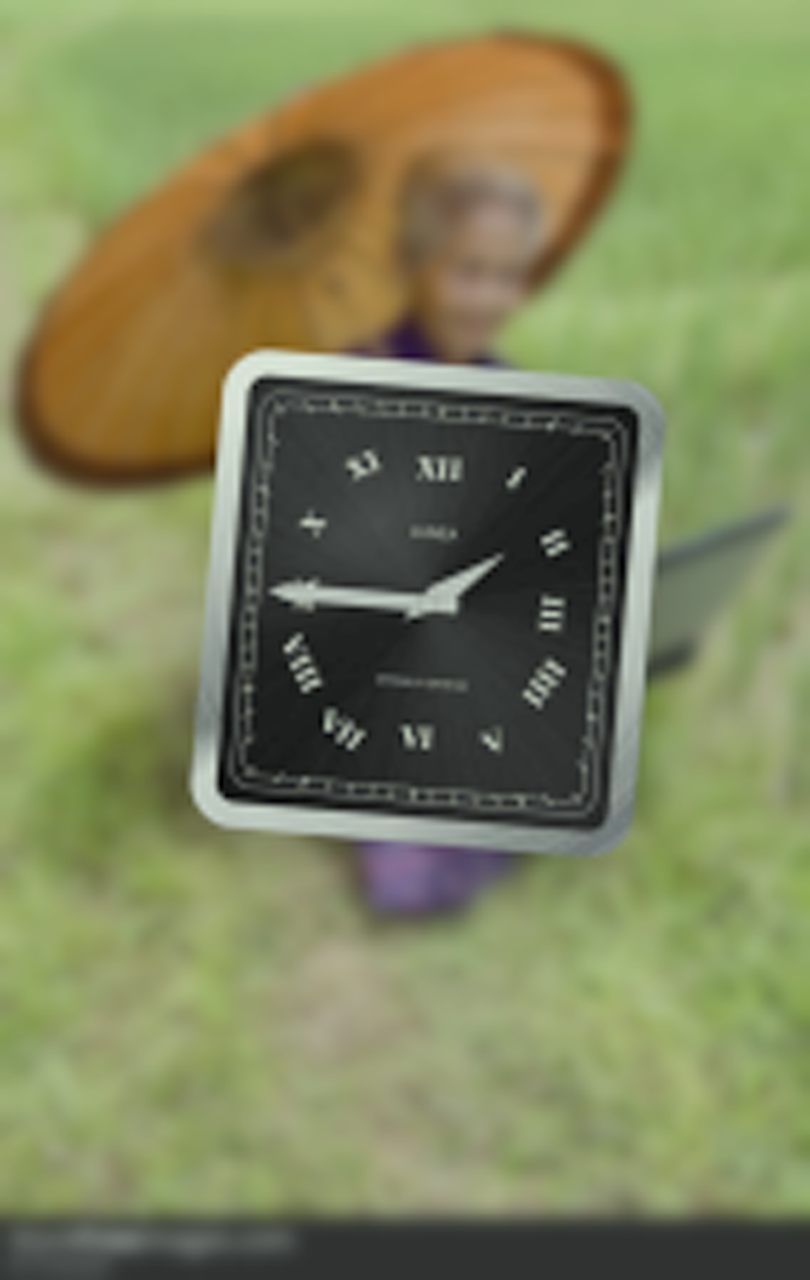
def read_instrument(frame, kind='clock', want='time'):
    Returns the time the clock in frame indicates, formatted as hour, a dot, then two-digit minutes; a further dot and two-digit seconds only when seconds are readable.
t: 1.45
